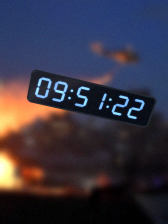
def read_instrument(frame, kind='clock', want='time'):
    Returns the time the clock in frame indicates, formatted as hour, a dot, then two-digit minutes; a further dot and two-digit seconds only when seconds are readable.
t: 9.51.22
